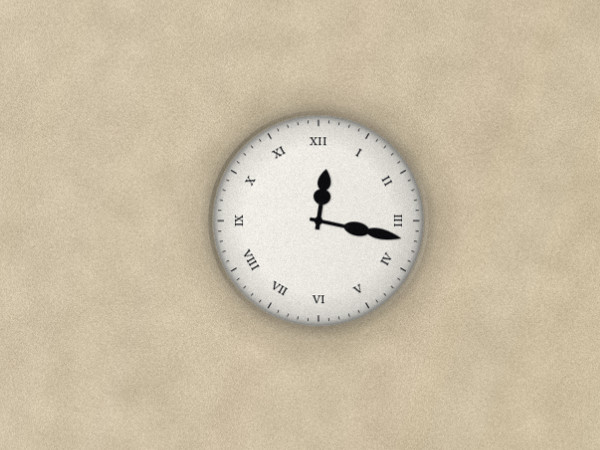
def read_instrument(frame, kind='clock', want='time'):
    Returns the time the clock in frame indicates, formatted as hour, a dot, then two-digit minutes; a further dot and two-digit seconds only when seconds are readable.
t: 12.17
